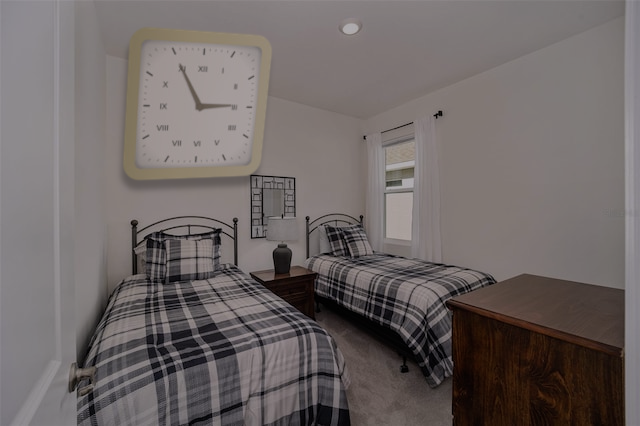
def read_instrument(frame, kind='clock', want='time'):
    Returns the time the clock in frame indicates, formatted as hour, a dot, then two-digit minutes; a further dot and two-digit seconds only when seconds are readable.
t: 2.55
